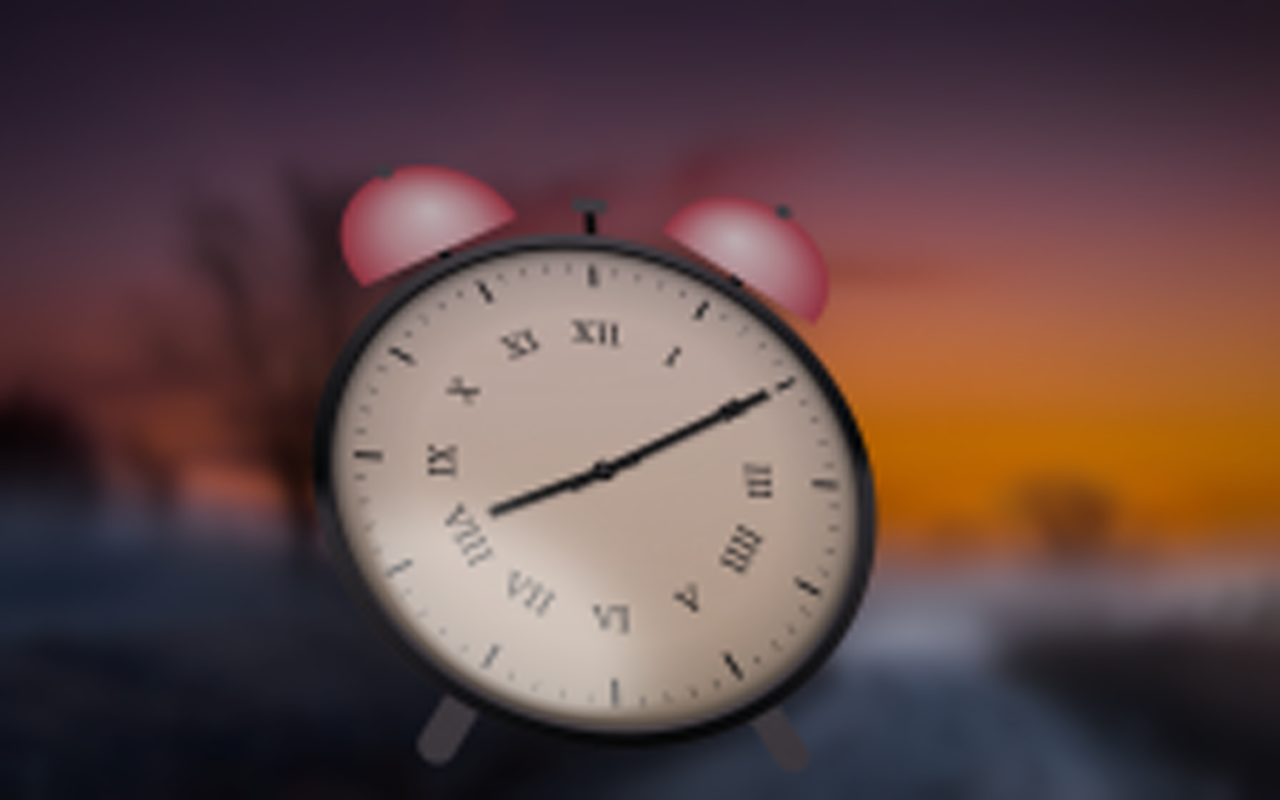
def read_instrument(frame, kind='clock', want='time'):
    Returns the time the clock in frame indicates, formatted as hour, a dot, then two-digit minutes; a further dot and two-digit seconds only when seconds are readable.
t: 8.10
